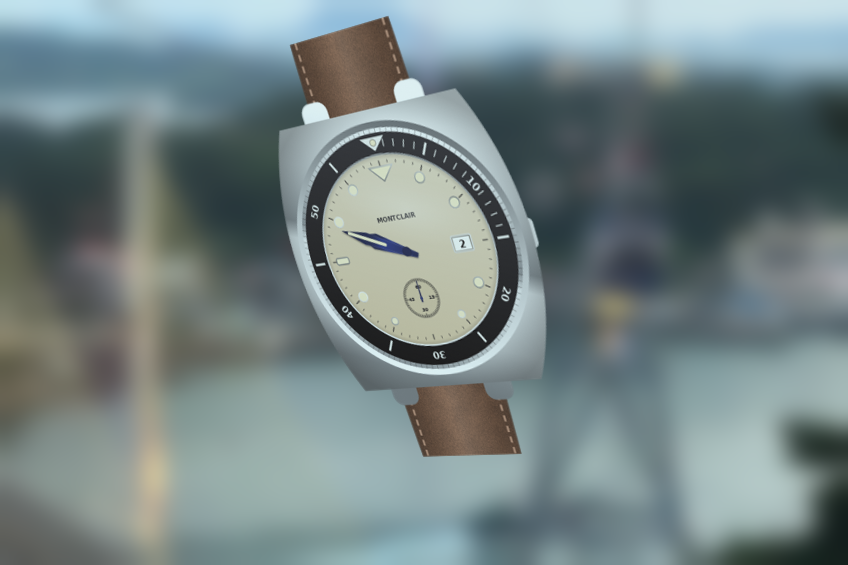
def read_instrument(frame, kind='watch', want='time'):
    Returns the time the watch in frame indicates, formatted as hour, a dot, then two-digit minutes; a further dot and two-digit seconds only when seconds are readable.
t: 9.49
